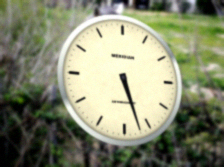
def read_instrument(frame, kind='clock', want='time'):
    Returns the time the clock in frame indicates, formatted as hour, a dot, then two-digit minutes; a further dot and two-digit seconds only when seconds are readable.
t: 5.27
